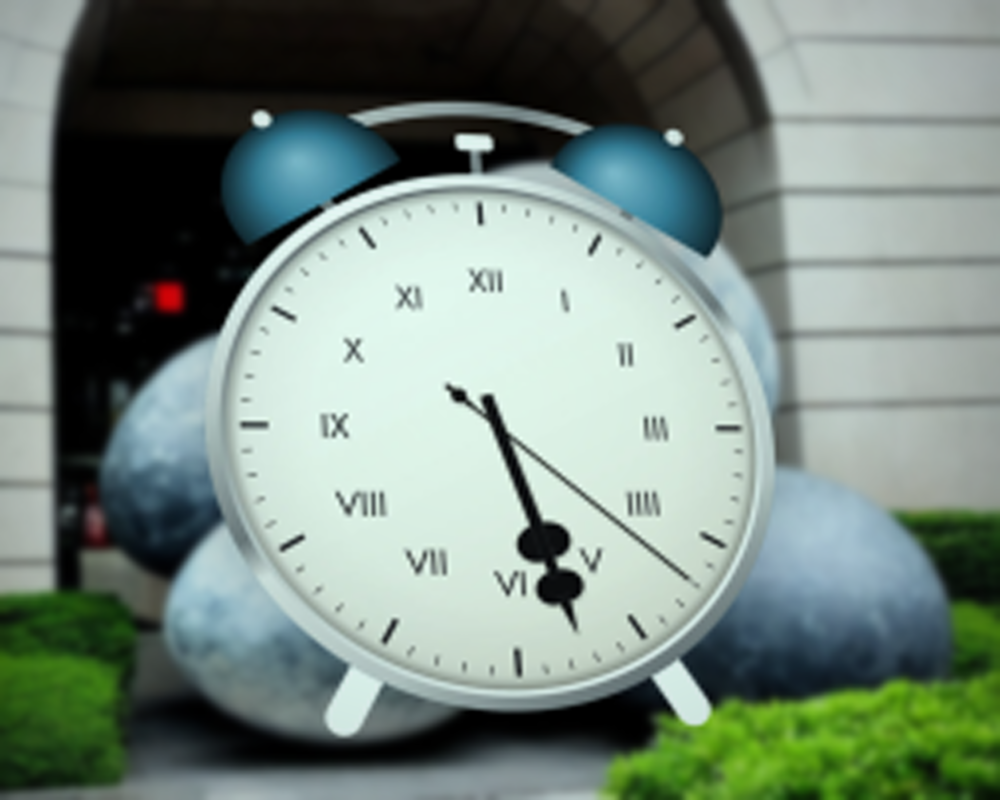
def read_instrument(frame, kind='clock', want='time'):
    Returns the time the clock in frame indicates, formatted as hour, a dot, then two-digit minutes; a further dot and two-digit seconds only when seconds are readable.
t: 5.27.22
